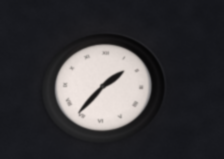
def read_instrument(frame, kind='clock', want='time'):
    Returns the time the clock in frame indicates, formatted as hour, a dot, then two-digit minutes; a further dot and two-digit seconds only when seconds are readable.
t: 1.36
